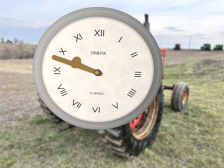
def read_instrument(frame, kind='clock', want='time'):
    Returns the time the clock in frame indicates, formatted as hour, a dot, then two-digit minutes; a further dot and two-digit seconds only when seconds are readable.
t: 9.48
